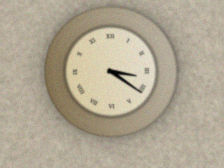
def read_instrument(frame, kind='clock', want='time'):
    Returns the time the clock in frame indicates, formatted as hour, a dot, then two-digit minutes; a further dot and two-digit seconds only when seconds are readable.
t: 3.21
